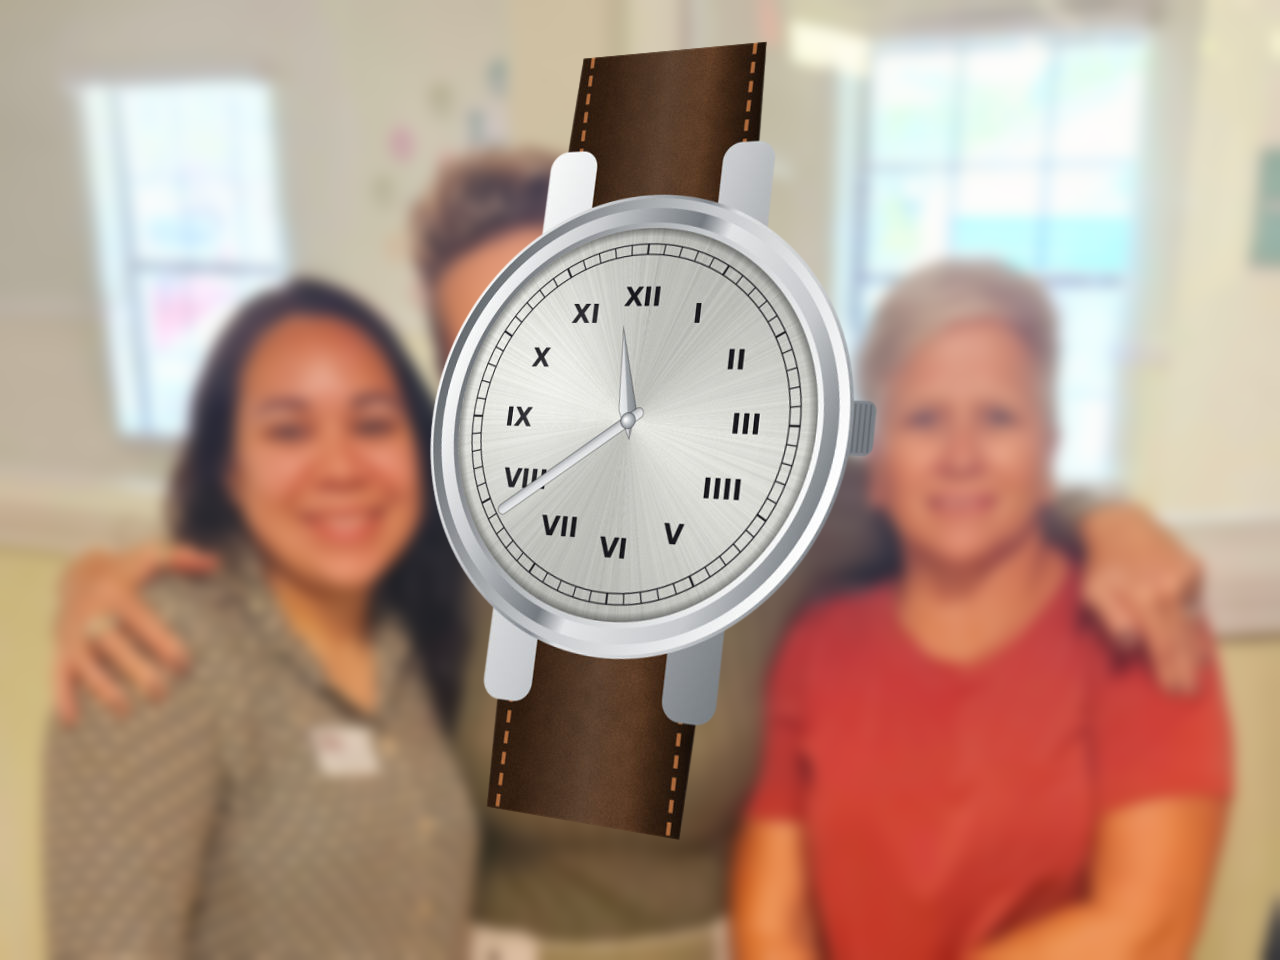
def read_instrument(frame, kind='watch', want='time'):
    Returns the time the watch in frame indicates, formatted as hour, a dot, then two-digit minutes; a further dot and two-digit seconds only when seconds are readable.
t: 11.39
